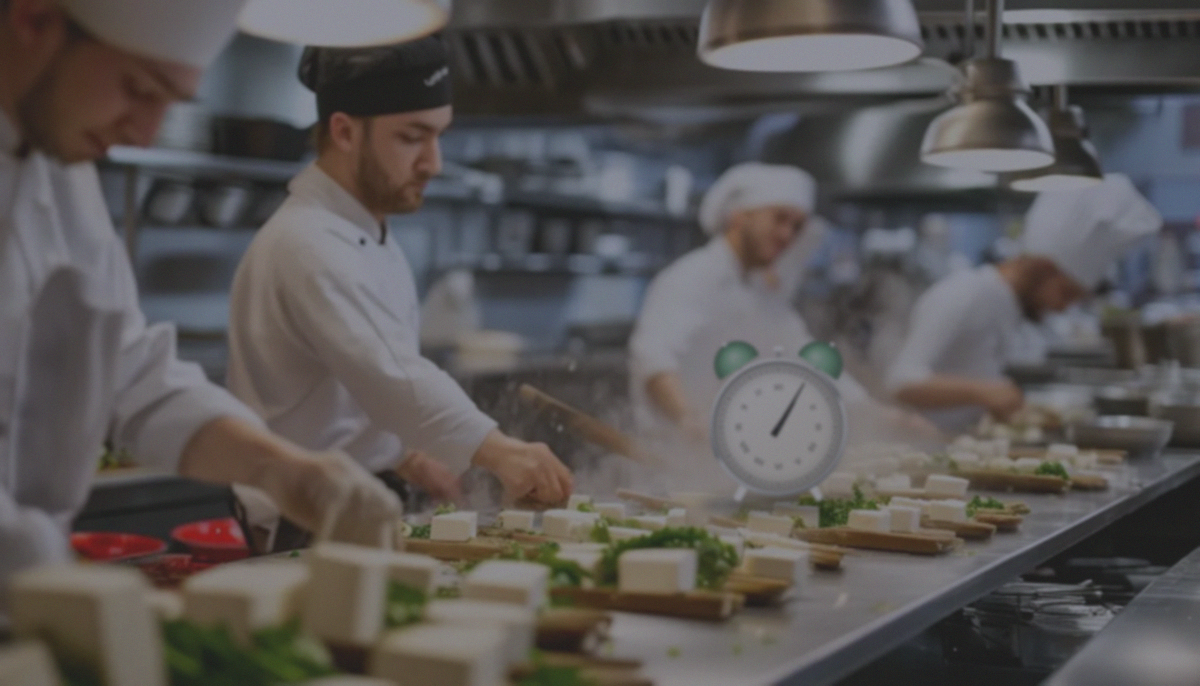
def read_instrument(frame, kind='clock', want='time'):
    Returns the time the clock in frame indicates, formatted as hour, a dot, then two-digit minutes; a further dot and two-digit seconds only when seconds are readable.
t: 1.05
